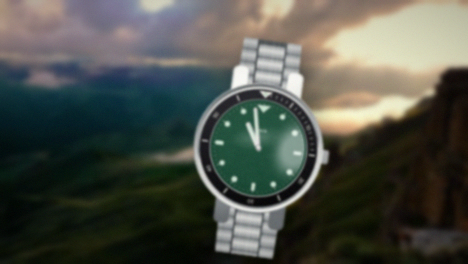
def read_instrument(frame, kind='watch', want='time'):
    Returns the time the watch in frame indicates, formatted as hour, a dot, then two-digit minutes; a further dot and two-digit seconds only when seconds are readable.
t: 10.58
